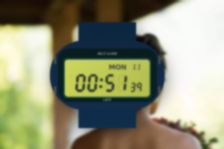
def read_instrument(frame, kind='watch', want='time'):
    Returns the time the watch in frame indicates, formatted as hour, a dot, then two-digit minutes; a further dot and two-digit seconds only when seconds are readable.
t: 0.51
